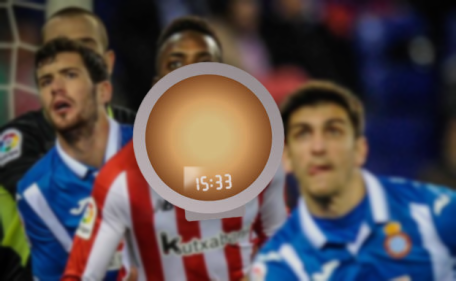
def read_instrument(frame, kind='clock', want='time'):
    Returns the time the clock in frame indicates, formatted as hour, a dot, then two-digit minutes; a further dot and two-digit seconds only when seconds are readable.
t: 15.33
